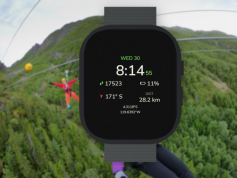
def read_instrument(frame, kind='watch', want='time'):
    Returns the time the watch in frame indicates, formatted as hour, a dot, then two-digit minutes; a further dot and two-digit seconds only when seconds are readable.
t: 8.14
